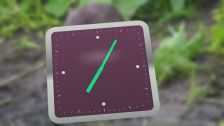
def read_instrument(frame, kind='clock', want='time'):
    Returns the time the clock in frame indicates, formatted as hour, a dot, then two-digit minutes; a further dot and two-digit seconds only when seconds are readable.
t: 7.05
